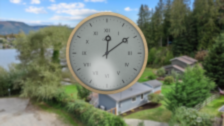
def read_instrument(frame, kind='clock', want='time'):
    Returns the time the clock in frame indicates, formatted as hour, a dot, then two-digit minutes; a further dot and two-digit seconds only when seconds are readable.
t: 12.09
